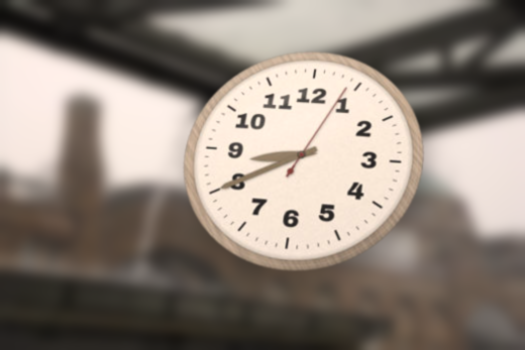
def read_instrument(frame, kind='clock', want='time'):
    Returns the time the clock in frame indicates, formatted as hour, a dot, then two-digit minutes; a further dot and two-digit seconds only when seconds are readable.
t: 8.40.04
